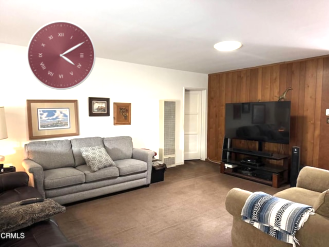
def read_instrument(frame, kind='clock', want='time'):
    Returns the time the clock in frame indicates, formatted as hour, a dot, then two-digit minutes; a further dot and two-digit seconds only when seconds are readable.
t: 4.10
